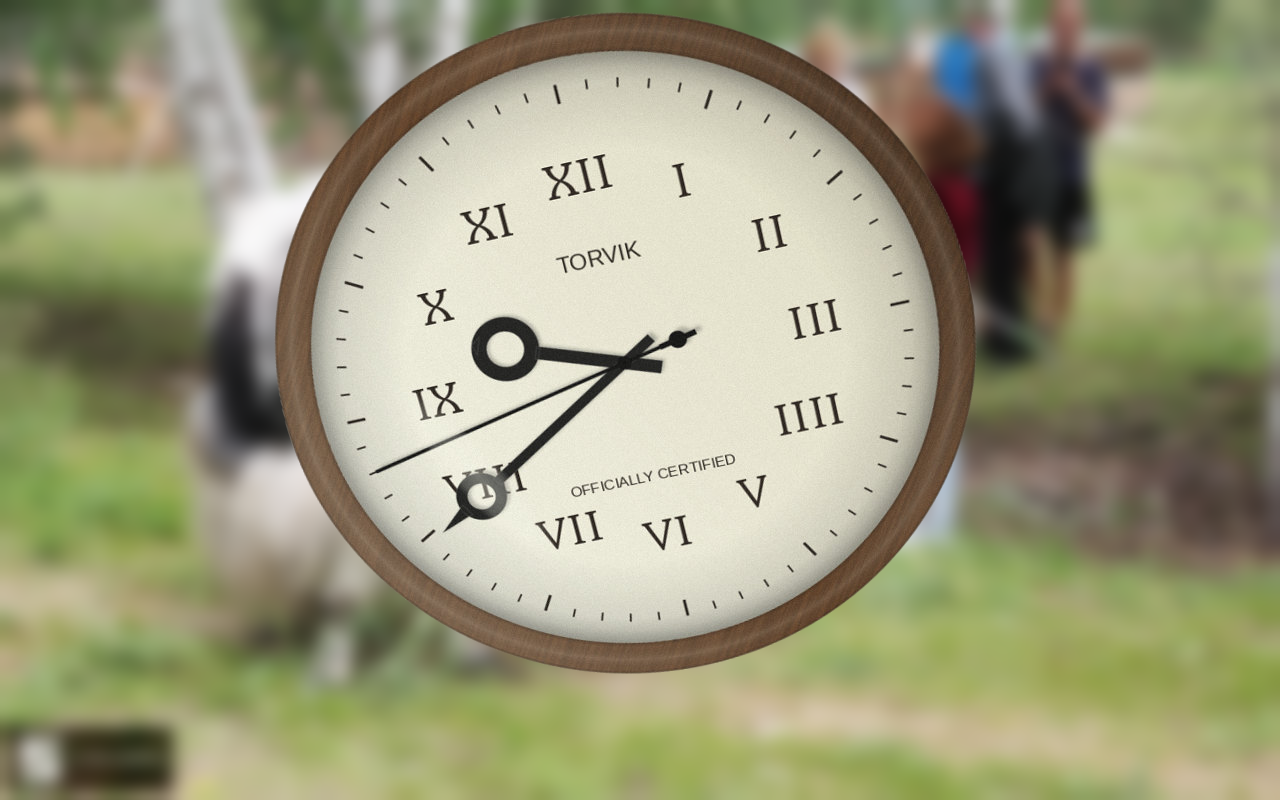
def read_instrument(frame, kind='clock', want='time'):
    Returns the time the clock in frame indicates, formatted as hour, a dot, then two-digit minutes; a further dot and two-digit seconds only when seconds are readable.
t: 9.39.43
